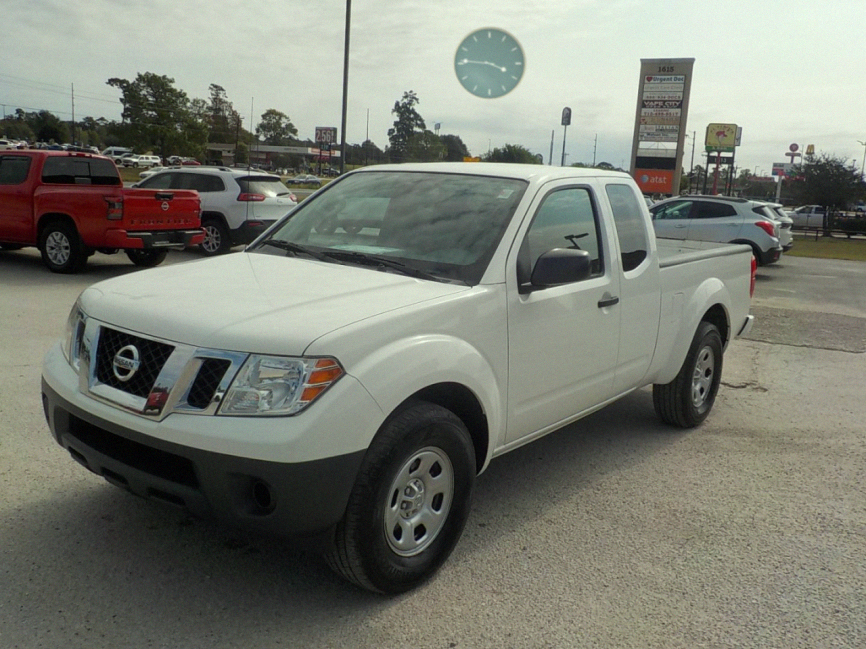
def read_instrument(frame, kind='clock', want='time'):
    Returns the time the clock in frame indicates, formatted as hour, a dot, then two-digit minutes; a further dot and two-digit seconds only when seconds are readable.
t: 3.46
